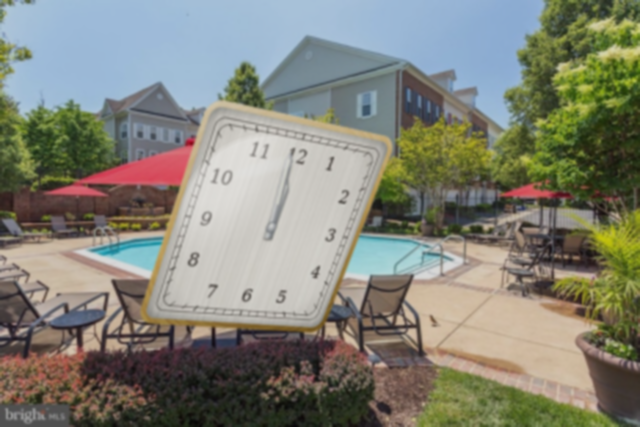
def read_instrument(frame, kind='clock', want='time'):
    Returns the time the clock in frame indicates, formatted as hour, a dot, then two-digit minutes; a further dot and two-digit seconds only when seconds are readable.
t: 11.59
